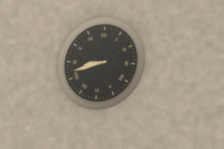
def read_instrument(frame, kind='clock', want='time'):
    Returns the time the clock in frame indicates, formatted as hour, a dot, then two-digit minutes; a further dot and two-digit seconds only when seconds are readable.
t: 8.42
